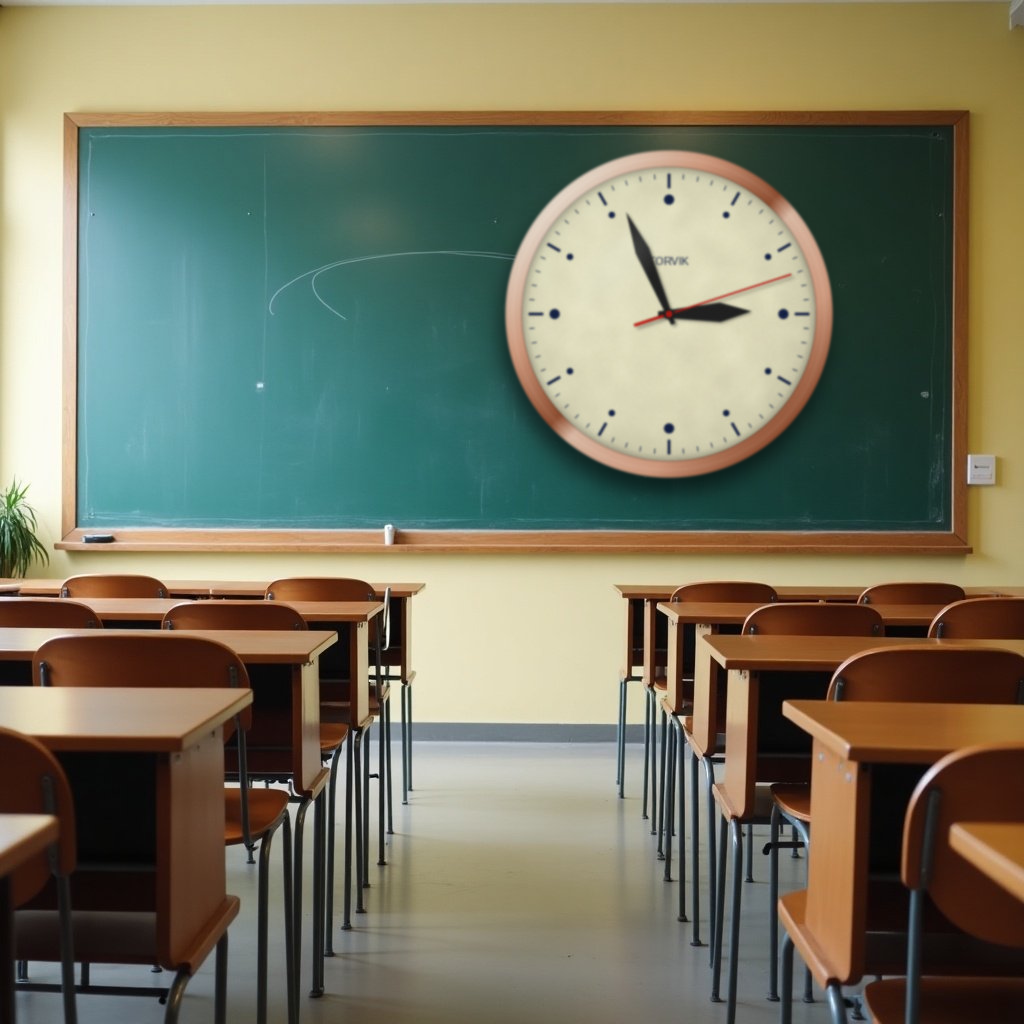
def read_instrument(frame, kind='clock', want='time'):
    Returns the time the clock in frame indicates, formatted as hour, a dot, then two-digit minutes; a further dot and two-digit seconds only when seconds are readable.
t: 2.56.12
